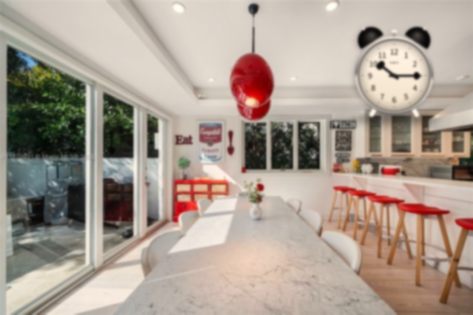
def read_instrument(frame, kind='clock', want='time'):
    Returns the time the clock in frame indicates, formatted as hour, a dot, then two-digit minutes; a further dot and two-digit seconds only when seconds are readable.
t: 10.15
